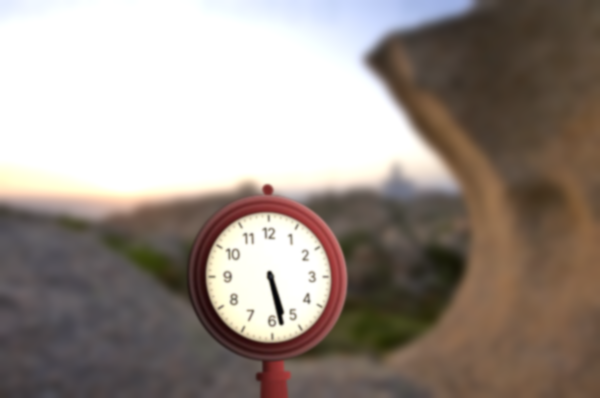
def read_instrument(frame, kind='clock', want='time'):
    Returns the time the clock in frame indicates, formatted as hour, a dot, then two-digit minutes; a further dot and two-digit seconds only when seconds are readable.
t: 5.28
